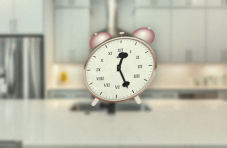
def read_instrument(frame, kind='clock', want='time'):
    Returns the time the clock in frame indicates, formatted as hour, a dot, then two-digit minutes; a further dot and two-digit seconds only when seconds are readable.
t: 12.26
